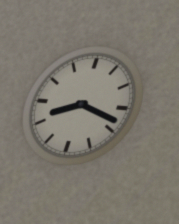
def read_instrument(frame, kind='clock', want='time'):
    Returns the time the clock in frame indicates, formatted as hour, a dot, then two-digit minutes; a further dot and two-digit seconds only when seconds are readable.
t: 8.18
